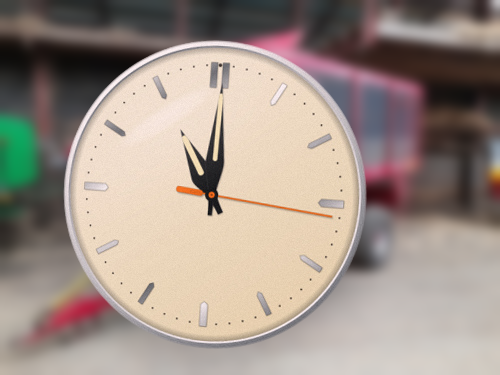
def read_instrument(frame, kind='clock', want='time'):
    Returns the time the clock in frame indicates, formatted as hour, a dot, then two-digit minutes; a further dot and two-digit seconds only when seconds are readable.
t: 11.00.16
